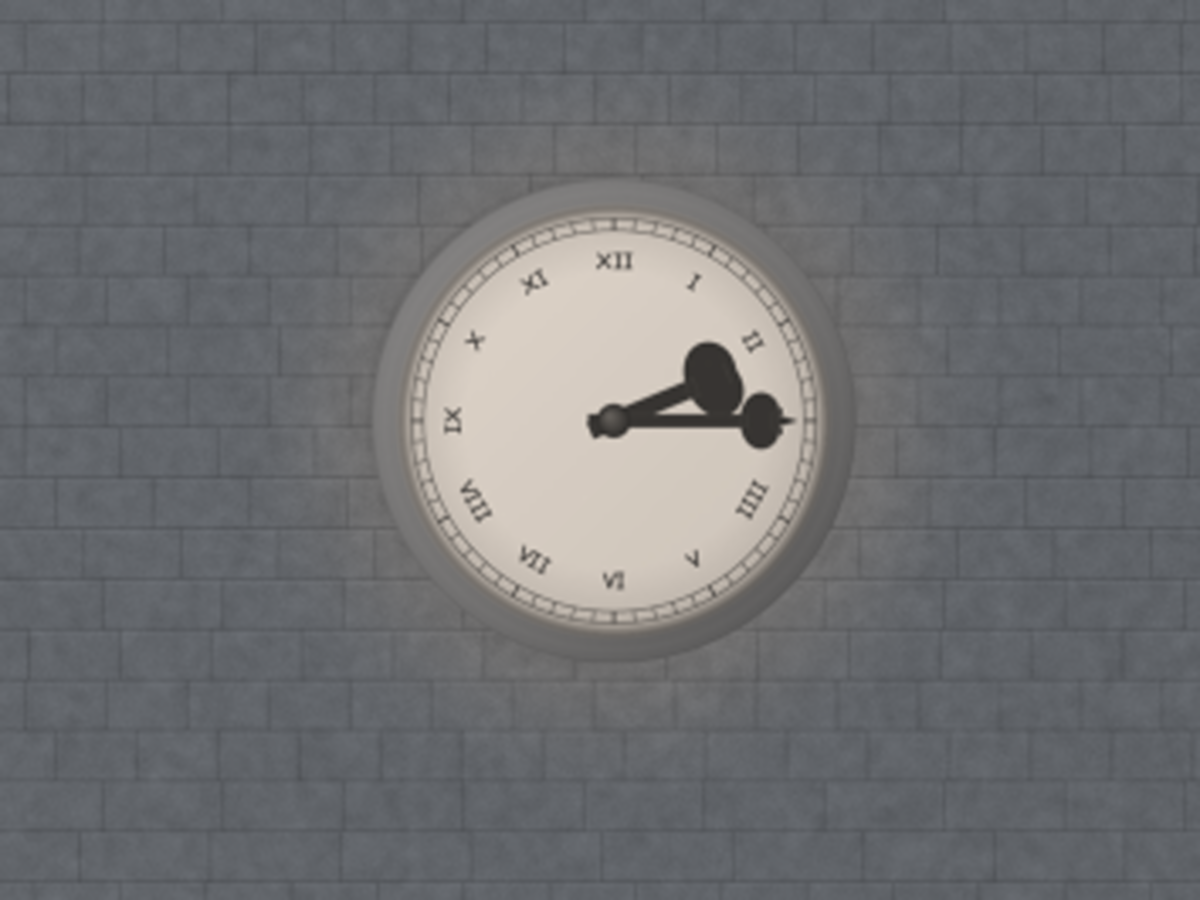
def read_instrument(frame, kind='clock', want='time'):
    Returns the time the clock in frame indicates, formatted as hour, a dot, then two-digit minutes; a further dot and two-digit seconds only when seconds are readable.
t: 2.15
